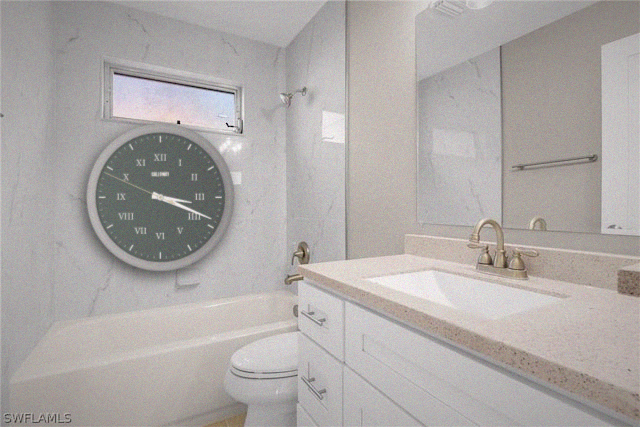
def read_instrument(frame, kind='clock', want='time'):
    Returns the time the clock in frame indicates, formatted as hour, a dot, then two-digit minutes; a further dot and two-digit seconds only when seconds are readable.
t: 3.18.49
